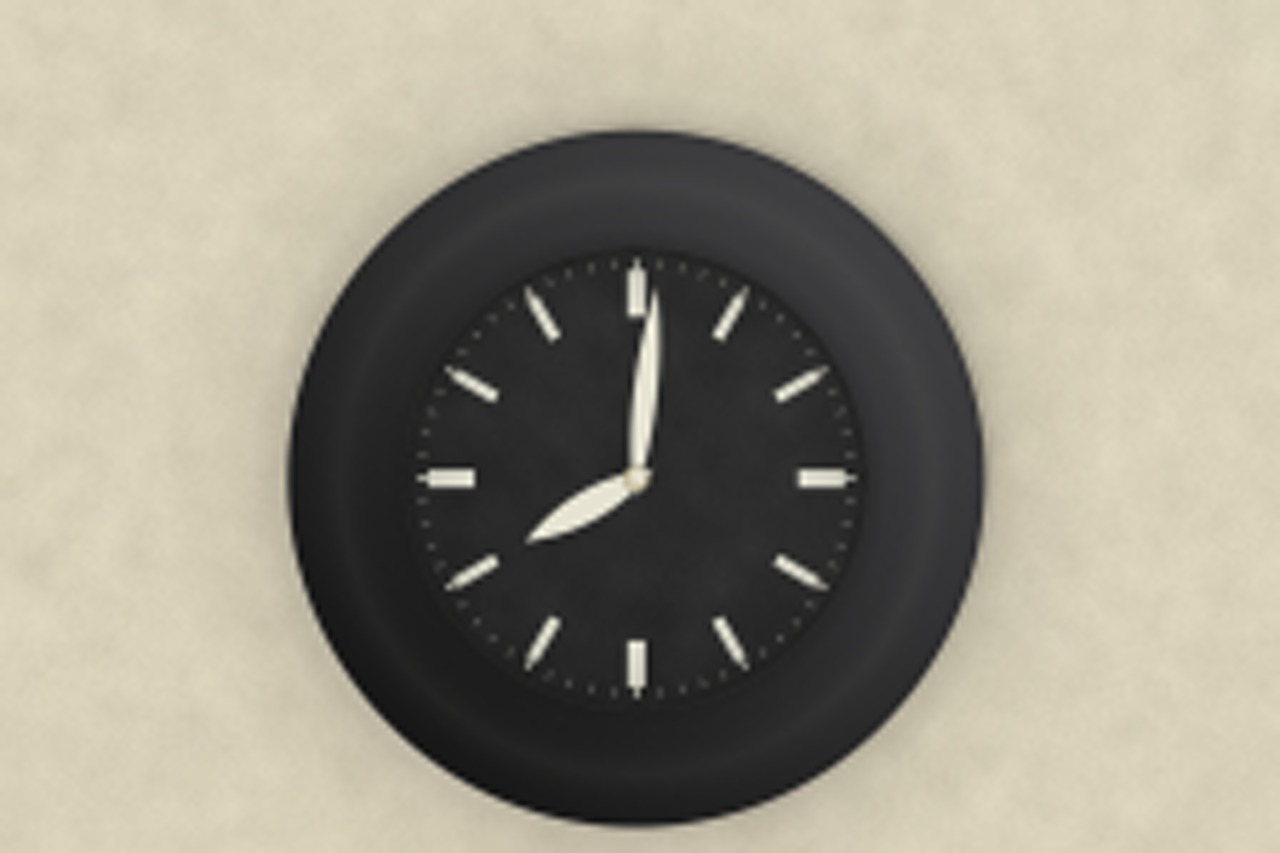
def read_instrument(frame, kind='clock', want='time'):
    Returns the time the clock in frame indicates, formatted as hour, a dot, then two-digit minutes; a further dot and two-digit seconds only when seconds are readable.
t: 8.01
